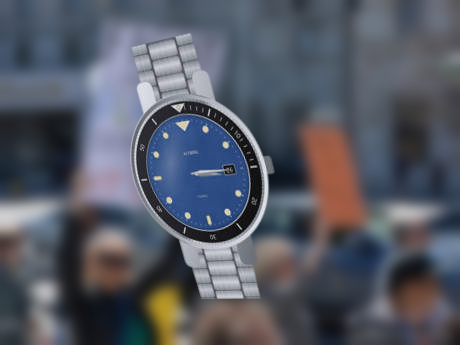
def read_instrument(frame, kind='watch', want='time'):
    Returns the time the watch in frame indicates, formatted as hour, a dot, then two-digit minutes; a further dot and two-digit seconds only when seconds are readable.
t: 3.15
